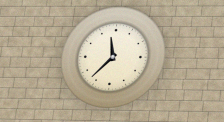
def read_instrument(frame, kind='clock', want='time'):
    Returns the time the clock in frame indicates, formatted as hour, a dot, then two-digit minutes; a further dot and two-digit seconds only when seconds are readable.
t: 11.37
